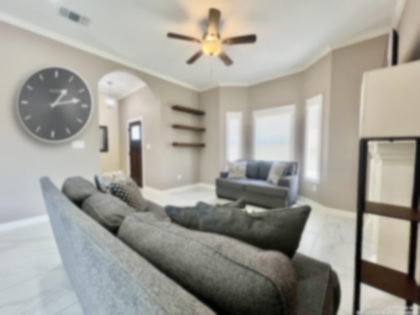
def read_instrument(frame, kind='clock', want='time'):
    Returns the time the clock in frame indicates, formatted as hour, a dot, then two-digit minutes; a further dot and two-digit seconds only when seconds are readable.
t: 1.13
